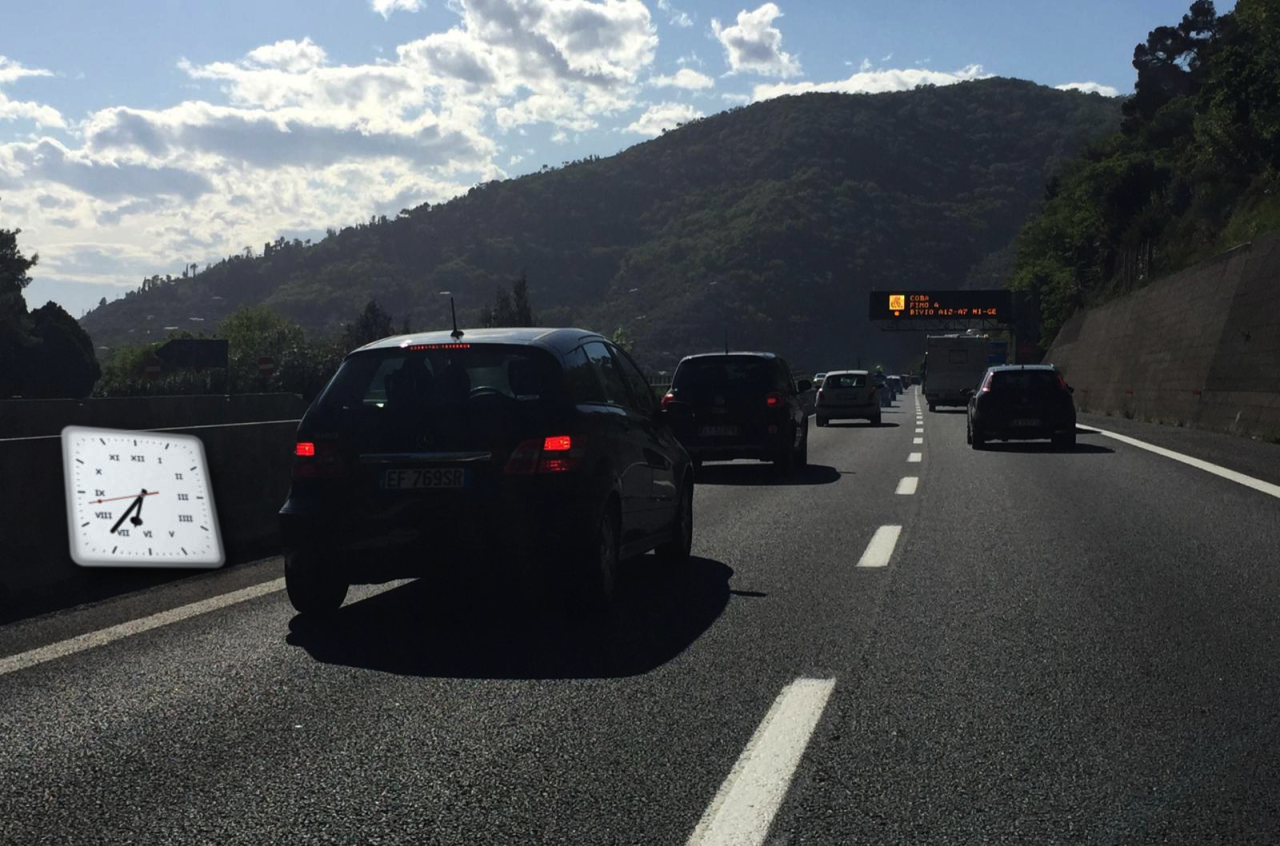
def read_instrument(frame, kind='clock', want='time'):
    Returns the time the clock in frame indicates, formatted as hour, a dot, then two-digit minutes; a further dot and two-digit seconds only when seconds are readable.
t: 6.36.43
